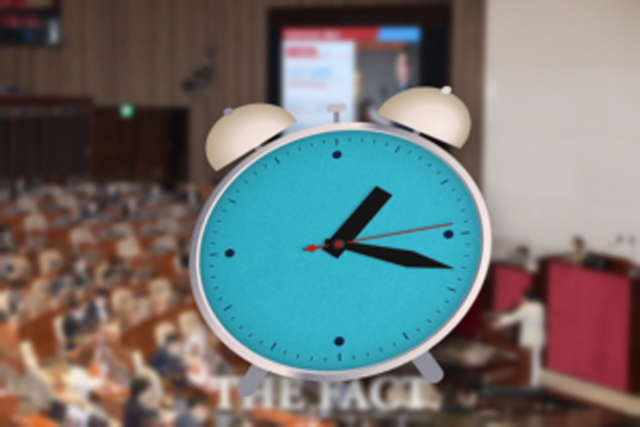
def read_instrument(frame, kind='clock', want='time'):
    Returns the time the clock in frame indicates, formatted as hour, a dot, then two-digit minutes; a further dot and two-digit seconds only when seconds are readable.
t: 1.18.14
